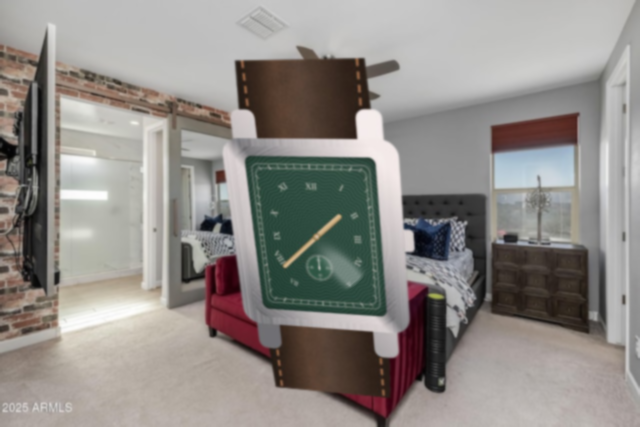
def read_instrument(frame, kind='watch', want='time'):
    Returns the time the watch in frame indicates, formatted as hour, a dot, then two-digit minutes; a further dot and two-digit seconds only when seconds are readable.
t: 1.38
